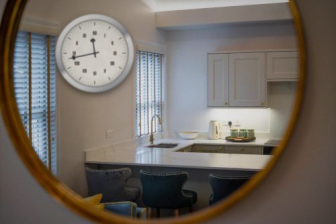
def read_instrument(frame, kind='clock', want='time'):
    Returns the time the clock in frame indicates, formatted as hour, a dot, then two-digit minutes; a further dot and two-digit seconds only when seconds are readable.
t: 11.43
